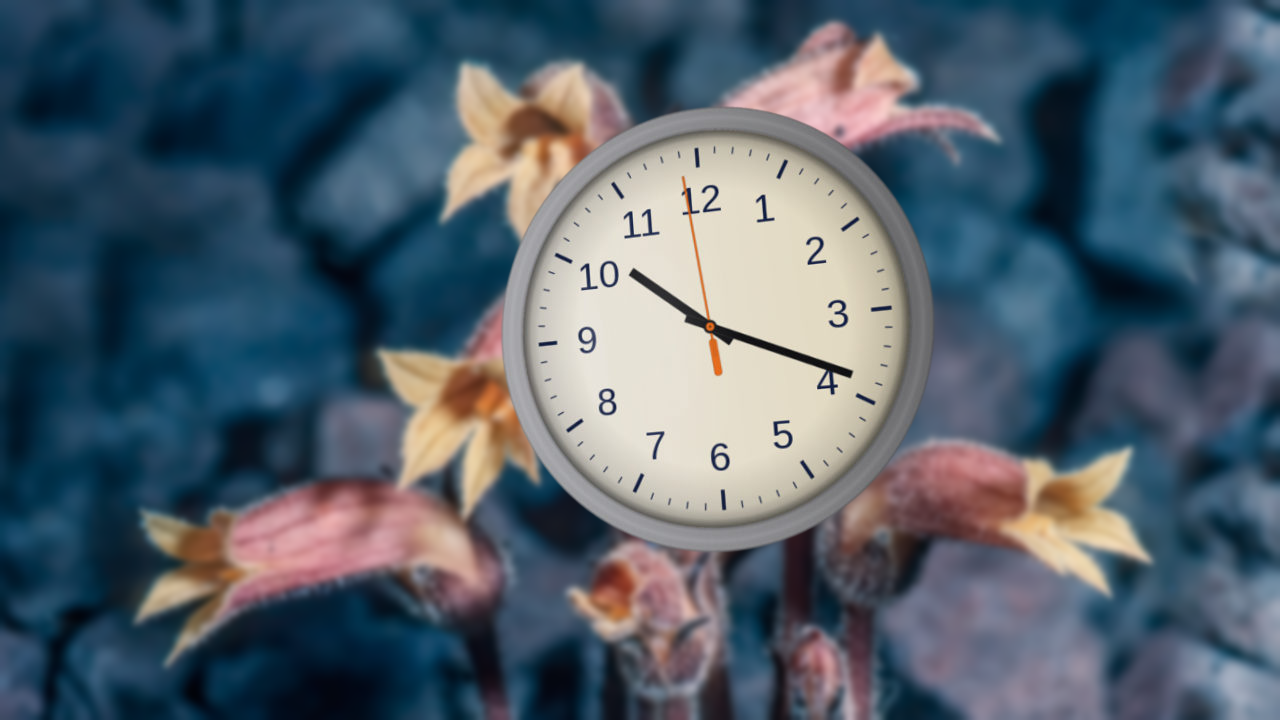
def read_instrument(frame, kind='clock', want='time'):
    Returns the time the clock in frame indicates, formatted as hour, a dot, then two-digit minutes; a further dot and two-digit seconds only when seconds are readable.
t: 10.18.59
